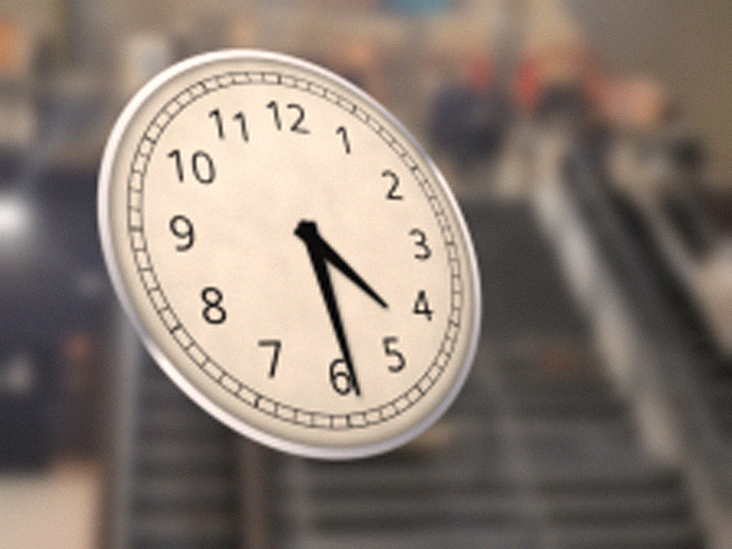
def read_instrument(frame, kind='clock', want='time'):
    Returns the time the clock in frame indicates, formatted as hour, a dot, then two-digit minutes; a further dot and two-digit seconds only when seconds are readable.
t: 4.29
